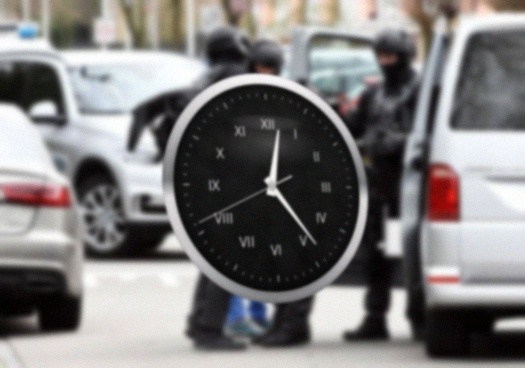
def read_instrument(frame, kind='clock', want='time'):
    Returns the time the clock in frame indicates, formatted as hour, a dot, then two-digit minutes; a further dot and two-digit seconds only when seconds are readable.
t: 12.23.41
